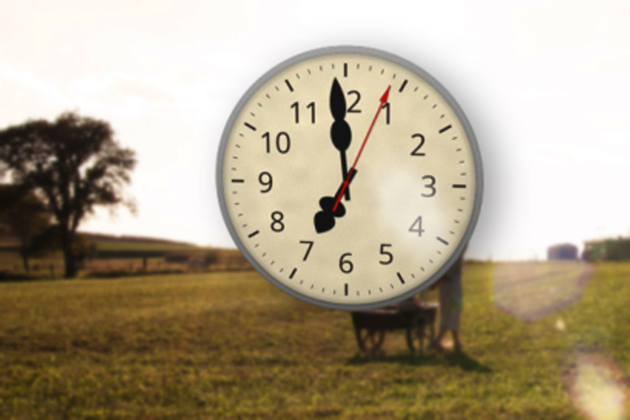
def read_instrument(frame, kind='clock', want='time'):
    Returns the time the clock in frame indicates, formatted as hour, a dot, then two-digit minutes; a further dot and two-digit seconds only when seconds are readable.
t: 6.59.04
